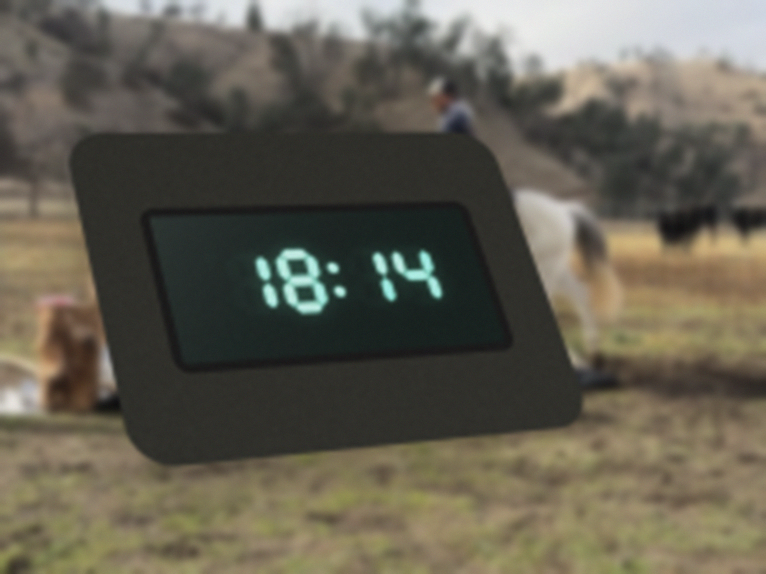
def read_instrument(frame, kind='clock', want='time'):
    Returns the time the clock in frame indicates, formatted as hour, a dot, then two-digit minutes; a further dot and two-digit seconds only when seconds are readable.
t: 18.14
